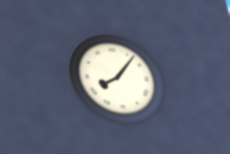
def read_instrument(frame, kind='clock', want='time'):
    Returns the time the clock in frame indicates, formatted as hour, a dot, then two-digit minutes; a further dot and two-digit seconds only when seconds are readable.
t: 8.07
